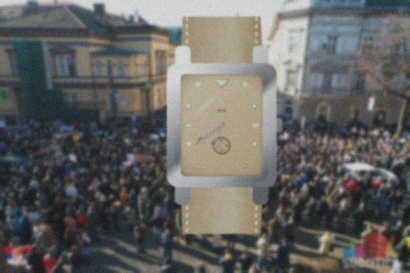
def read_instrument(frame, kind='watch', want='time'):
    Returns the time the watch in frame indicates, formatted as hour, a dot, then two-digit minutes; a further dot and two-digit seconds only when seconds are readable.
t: 6.39
